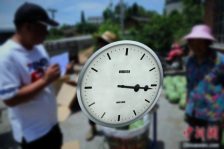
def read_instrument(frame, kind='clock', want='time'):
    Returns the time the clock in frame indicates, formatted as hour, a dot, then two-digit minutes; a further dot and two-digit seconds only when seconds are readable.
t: 3.16
